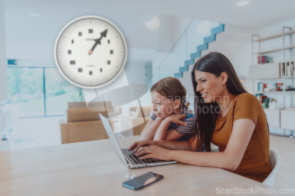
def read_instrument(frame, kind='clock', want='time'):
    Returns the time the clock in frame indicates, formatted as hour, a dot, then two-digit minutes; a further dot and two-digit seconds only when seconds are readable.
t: 1.06
